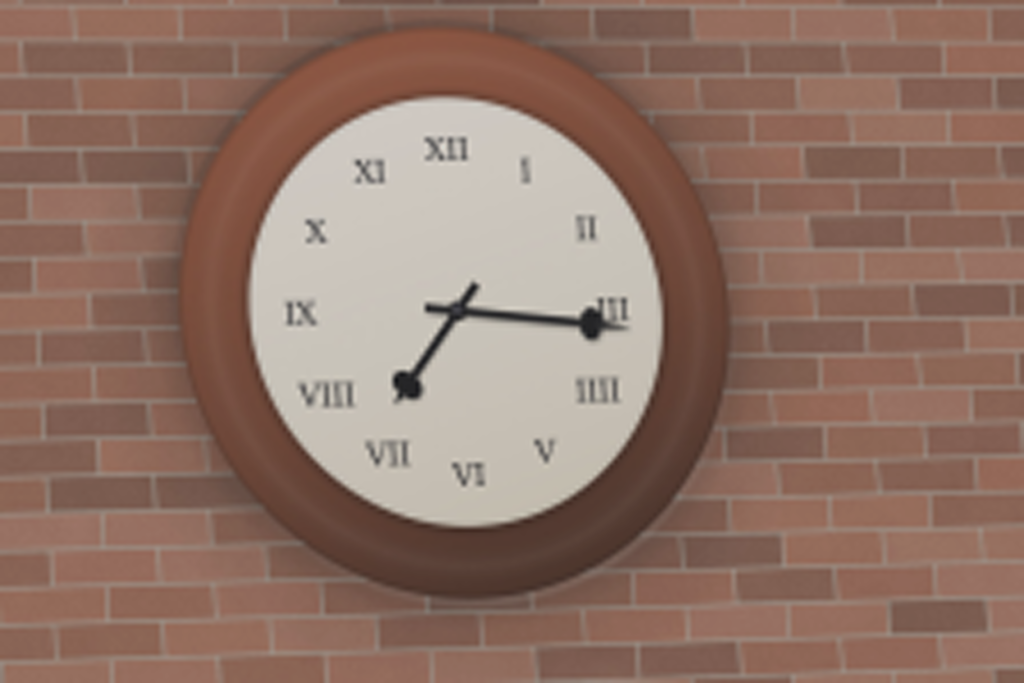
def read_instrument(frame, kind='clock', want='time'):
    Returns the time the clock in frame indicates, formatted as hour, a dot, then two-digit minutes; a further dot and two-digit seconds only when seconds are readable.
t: 7.16
